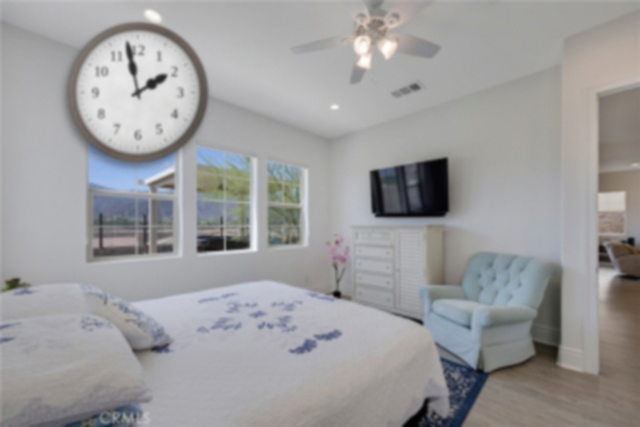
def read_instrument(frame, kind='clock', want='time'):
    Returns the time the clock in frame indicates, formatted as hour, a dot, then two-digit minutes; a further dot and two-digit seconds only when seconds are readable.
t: 1.58
